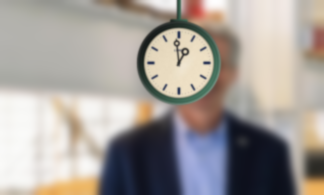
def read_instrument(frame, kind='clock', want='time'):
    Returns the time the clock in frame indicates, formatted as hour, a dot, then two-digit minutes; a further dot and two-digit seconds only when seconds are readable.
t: 12.59
